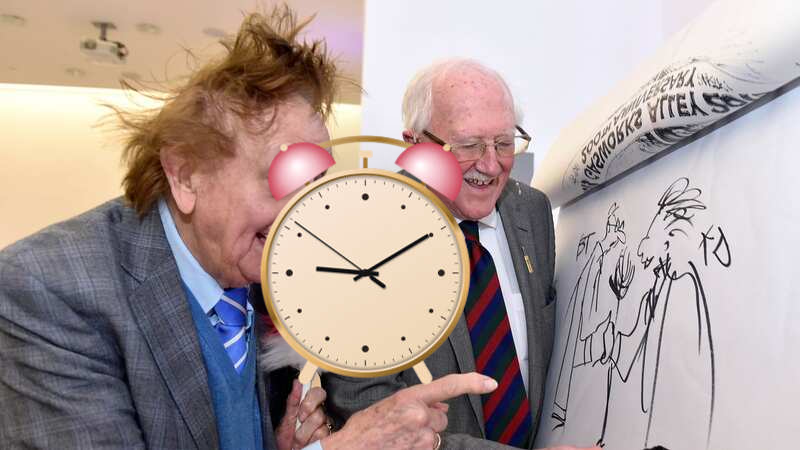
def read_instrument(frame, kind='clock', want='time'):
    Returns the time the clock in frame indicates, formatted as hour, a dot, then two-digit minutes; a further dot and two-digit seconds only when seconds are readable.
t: 9.09.51
